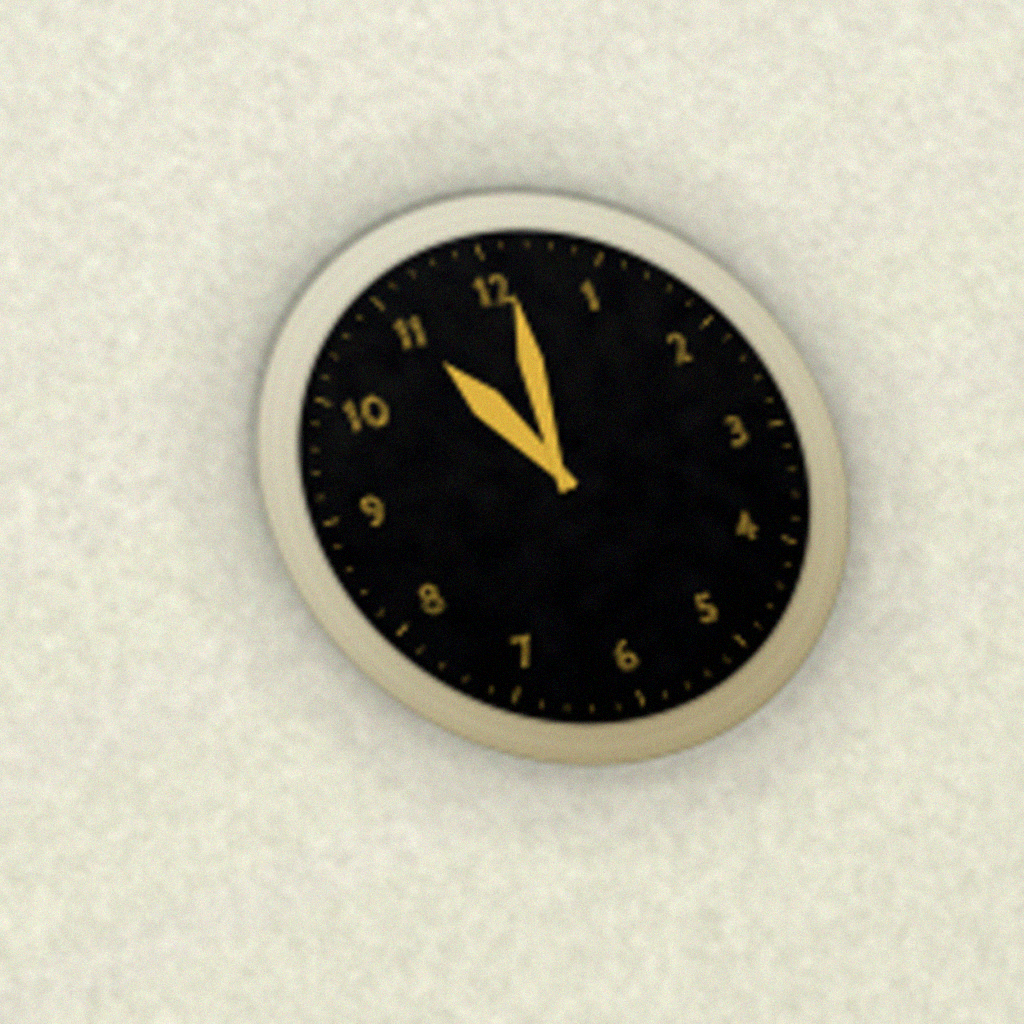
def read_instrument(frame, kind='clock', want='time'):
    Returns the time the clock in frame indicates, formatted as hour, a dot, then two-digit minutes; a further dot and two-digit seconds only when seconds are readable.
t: 11.01
